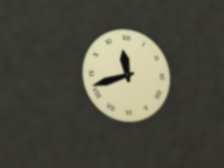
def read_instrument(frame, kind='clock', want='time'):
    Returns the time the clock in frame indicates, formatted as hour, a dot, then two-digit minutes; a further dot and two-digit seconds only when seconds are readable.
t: 11.42
